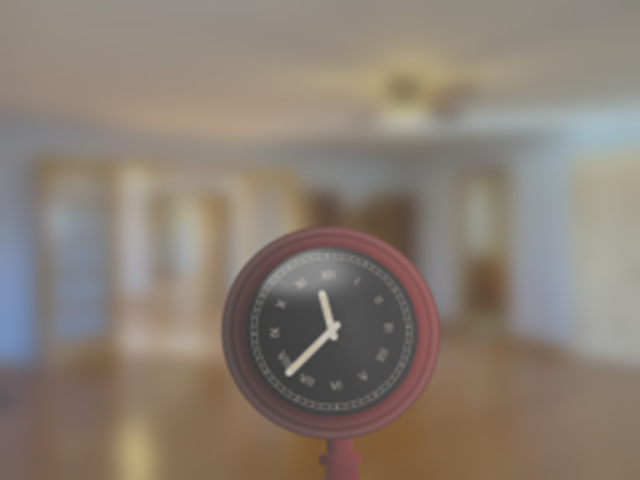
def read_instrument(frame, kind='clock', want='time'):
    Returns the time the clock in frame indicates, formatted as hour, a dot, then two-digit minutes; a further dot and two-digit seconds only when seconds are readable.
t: 11.38
